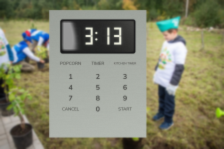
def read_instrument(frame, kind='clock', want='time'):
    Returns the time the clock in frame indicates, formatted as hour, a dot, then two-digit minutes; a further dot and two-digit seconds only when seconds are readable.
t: 3.13
